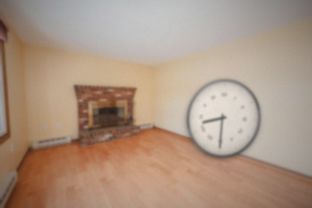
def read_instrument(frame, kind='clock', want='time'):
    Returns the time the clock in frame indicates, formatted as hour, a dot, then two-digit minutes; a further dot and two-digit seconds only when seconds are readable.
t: 8.30
